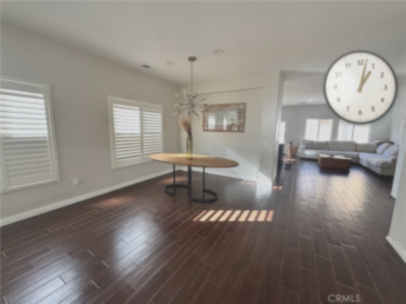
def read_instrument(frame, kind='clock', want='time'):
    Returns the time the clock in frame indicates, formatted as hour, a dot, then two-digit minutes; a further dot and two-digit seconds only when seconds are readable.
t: 1.02
